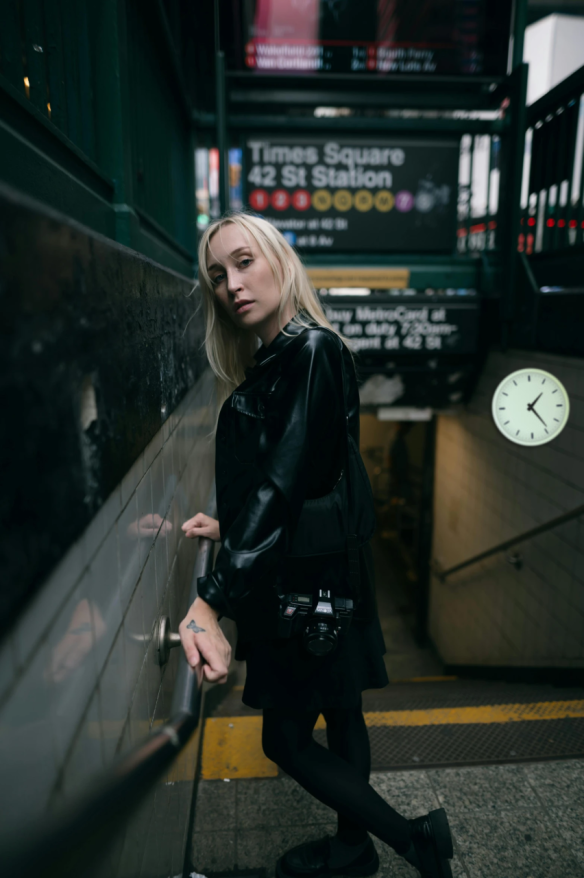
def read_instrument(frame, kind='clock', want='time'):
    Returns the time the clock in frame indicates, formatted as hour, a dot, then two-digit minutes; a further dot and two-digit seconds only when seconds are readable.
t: 1.24
